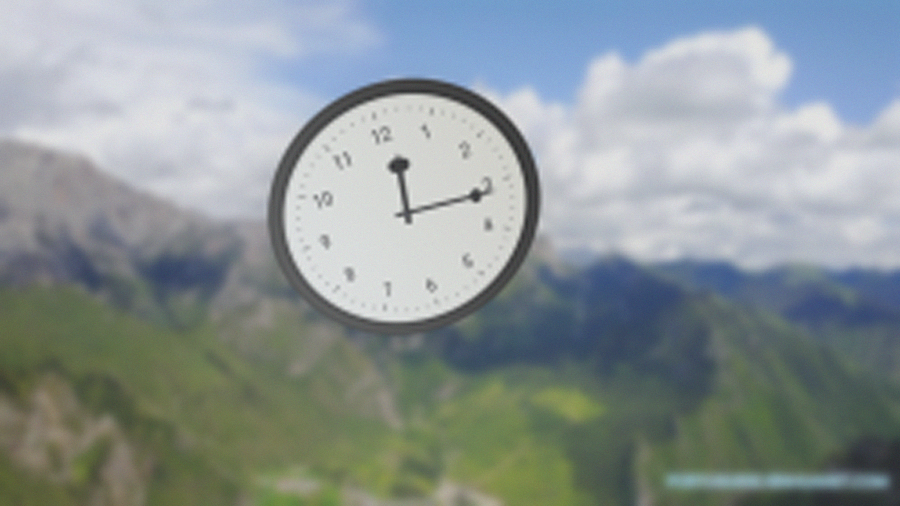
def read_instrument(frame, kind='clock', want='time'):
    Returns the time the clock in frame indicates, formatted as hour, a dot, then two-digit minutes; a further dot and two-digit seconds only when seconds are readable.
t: 12.16
